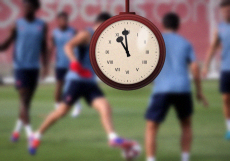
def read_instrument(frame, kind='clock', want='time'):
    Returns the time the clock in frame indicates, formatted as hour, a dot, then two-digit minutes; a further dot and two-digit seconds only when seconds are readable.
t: 10.59
